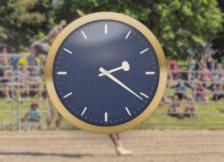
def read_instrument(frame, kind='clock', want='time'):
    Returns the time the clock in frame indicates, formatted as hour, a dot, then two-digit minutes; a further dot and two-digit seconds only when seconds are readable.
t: 2.21
